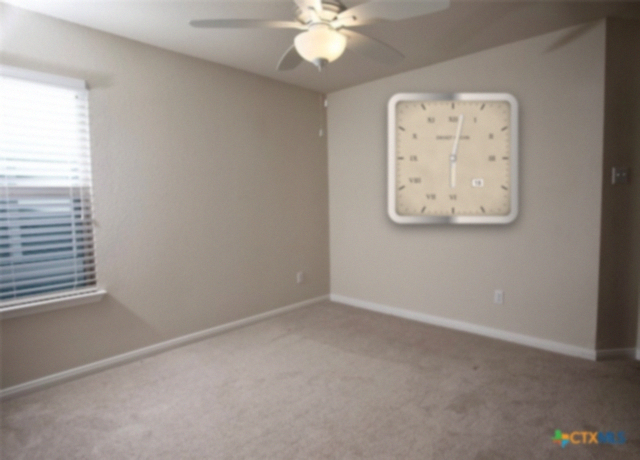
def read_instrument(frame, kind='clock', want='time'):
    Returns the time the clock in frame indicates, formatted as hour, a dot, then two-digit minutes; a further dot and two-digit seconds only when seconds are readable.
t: 6.02
